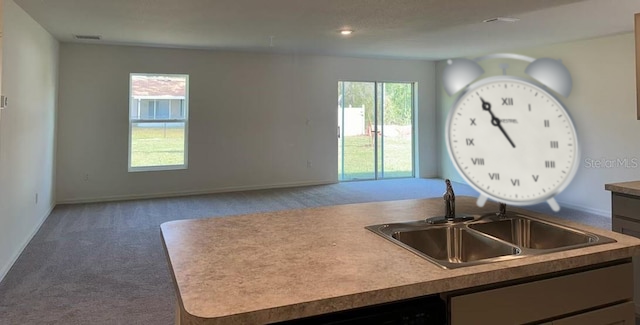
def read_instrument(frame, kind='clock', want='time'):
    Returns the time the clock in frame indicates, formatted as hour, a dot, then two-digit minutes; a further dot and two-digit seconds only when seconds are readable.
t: 10.55
